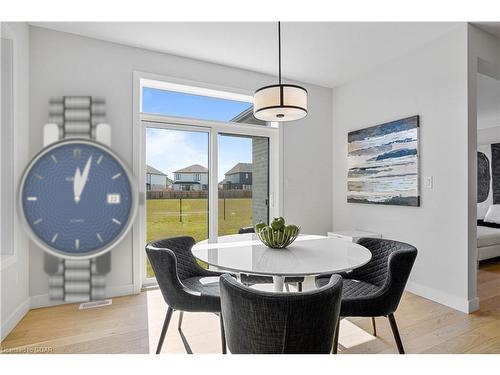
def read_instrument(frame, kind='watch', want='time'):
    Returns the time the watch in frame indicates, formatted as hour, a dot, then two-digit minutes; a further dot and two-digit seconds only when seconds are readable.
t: 12.03
